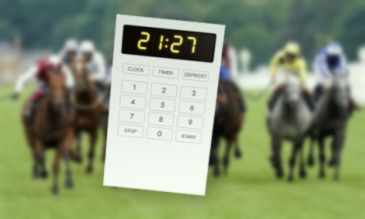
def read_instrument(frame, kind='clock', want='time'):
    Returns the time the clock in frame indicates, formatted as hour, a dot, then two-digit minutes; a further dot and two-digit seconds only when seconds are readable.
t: 21.27
